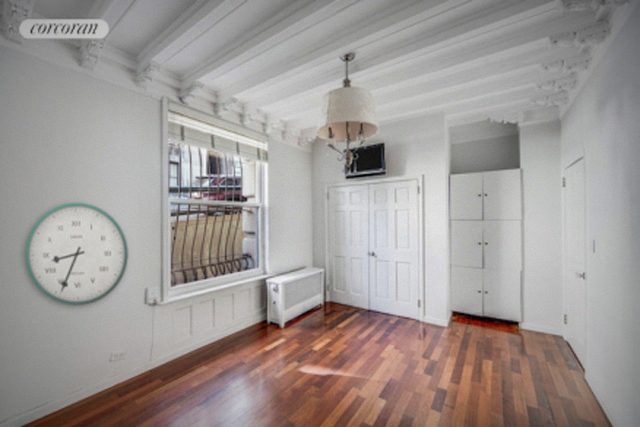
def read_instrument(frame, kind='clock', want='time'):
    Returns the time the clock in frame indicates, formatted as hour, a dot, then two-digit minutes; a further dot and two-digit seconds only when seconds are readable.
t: 8.34
